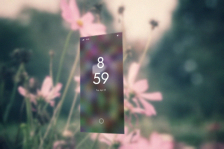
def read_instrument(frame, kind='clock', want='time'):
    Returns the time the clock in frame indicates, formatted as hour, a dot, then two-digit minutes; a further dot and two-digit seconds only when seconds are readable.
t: 8.59
